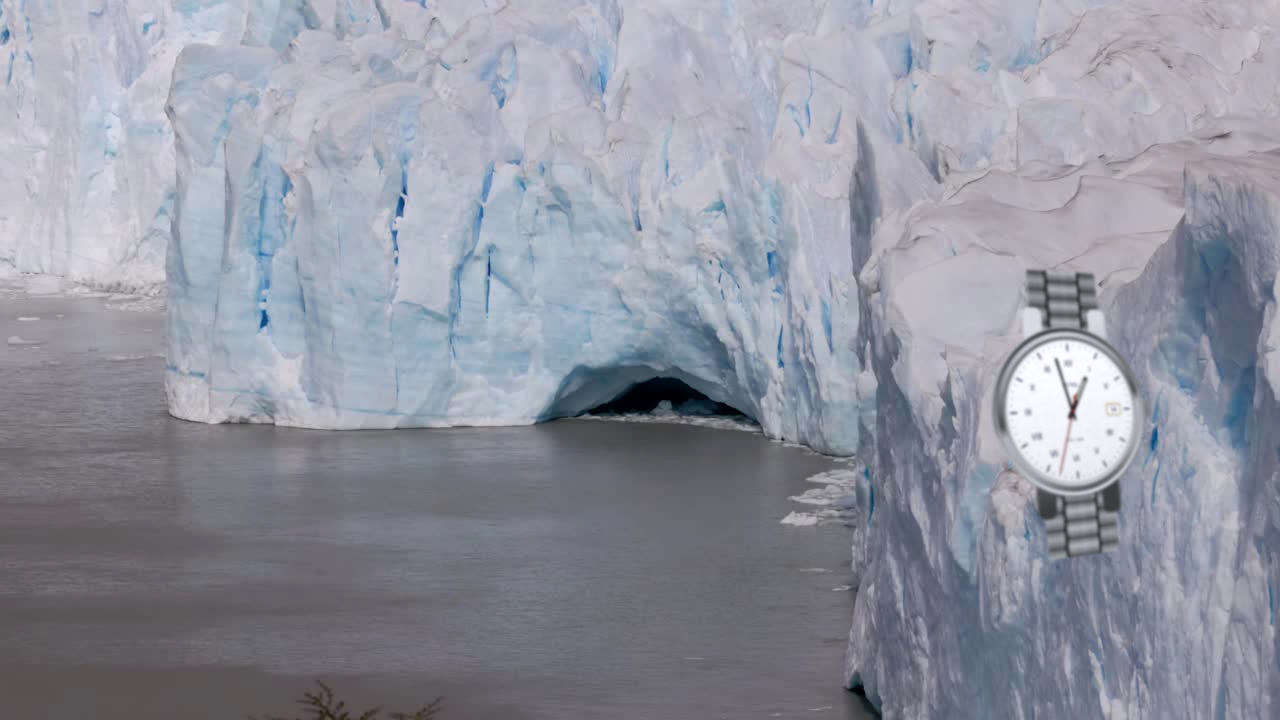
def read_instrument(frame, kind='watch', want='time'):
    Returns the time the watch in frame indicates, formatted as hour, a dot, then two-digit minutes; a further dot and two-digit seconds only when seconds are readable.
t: 12.57.33
